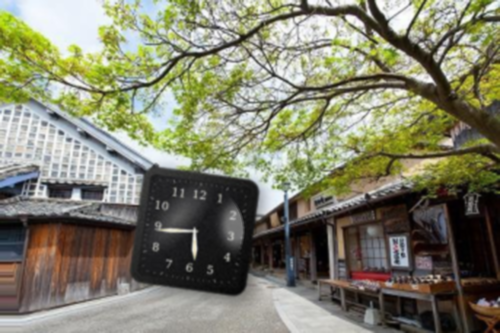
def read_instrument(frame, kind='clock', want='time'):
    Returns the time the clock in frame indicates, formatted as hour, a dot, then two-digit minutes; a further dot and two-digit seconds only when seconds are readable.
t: 5.44
